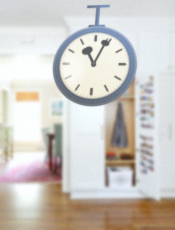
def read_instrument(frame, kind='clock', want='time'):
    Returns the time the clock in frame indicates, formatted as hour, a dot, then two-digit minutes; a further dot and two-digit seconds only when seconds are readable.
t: 11.04
